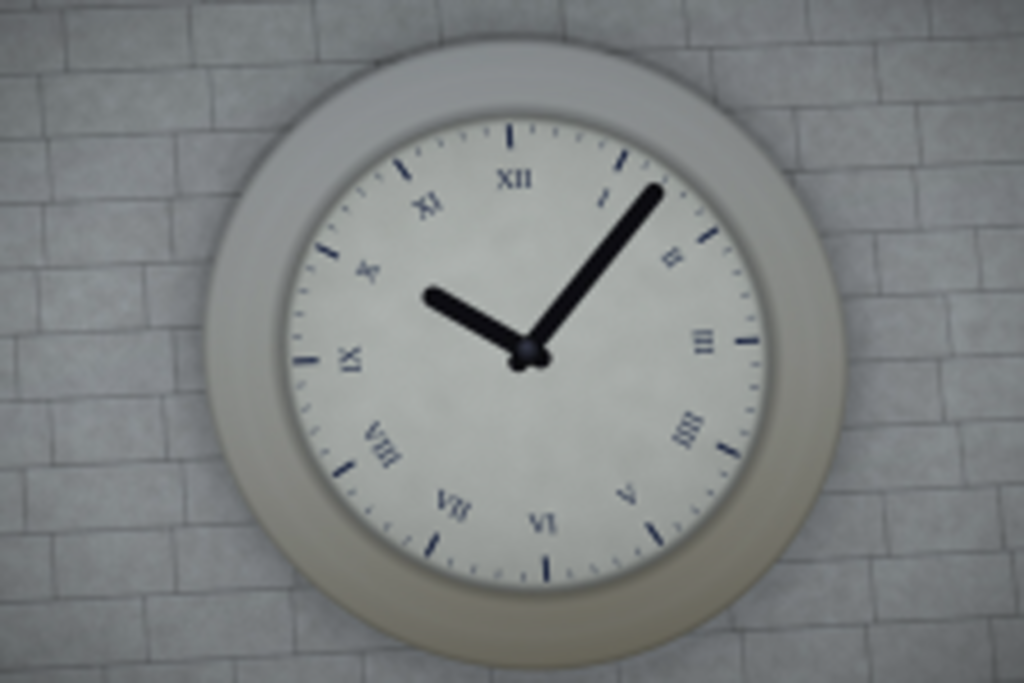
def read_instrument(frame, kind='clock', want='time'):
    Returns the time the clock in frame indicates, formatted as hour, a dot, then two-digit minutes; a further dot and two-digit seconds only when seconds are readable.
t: 10.07
